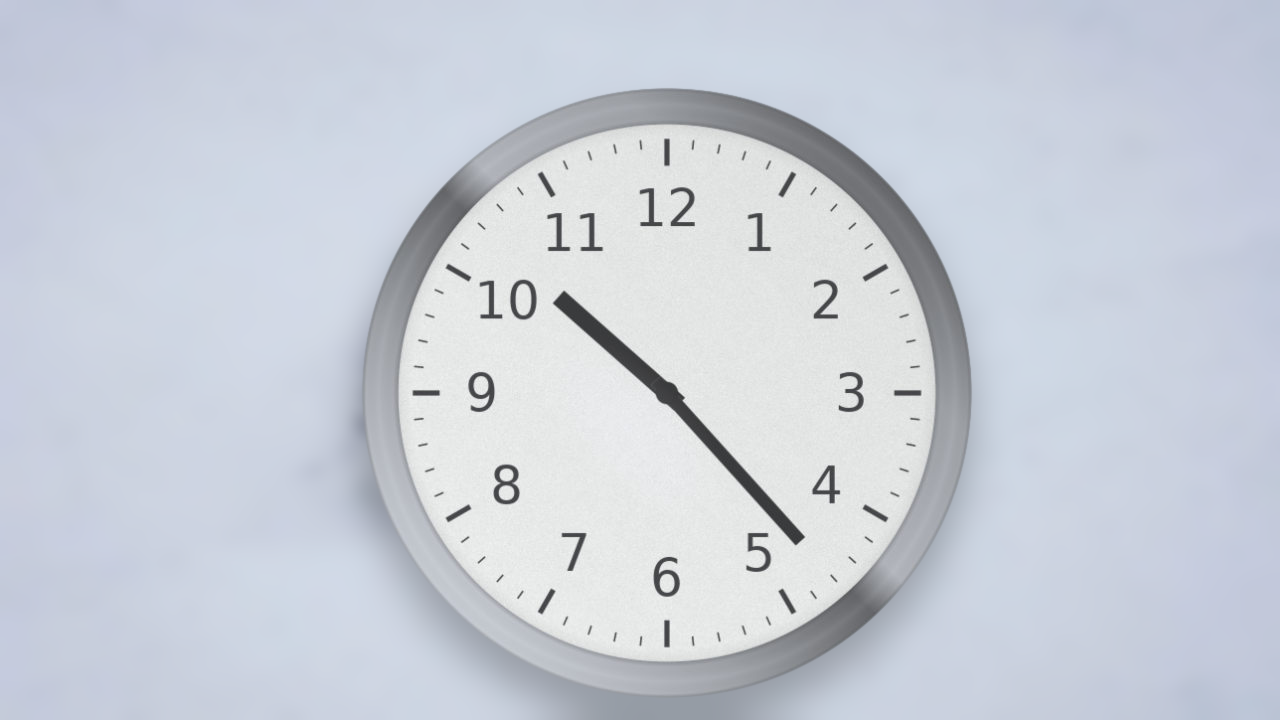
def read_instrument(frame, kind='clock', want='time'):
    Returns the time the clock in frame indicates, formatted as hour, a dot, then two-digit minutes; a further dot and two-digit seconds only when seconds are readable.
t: 10.23
